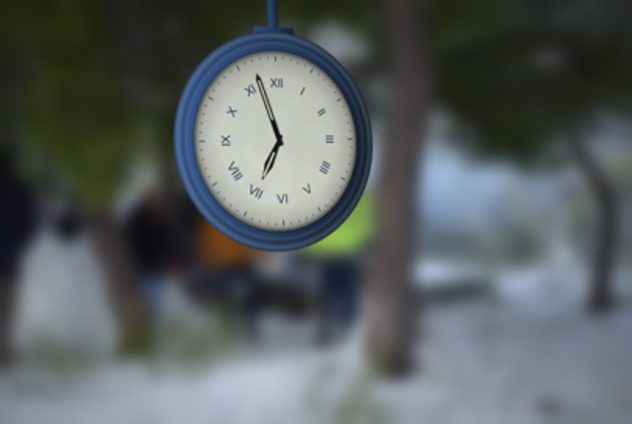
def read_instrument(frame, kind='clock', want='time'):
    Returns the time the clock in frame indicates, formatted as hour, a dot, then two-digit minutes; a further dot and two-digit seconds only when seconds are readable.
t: 6.57
